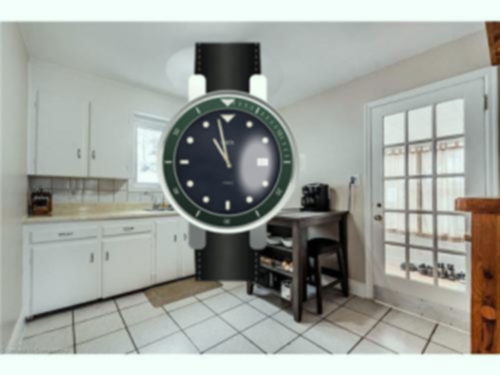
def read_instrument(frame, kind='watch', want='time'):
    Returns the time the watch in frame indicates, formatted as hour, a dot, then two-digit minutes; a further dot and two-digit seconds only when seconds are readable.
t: 10.58
